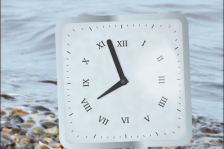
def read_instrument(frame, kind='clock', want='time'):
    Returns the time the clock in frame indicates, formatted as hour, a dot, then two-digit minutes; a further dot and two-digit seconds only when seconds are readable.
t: 7.57
